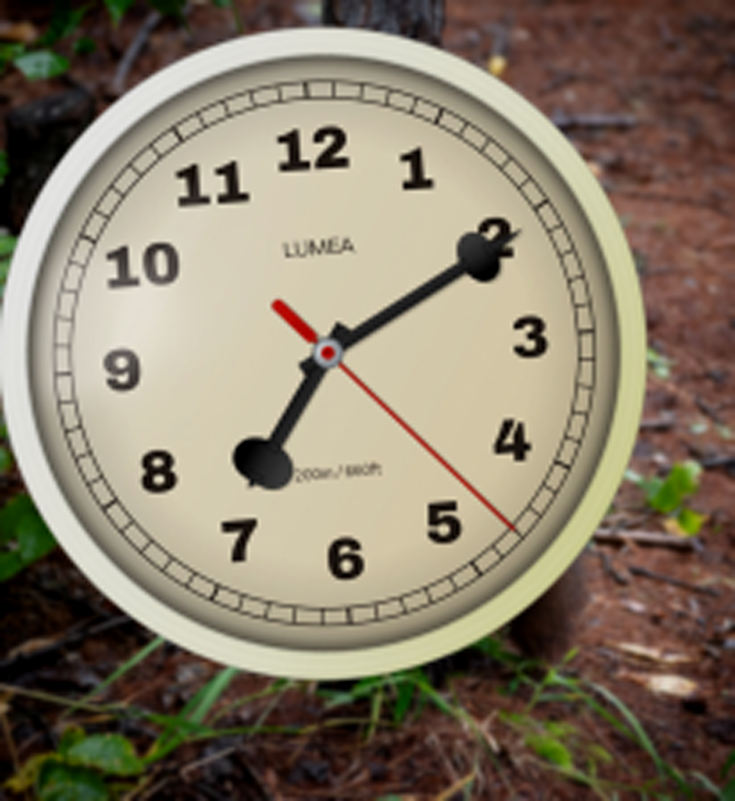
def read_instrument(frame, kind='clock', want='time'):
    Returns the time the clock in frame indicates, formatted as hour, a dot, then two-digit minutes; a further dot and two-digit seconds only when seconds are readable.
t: 7.10.23
